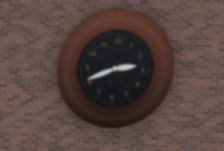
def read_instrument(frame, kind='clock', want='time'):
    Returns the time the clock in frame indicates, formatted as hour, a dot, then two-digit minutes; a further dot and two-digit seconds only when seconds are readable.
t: 2.41
